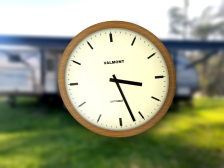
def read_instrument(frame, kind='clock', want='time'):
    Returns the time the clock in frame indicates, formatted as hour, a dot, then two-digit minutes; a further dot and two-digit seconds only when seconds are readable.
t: 3.27
